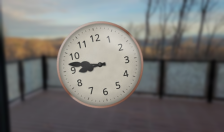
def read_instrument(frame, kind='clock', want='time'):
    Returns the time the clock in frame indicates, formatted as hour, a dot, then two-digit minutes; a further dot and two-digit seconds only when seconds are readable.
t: 8.47
